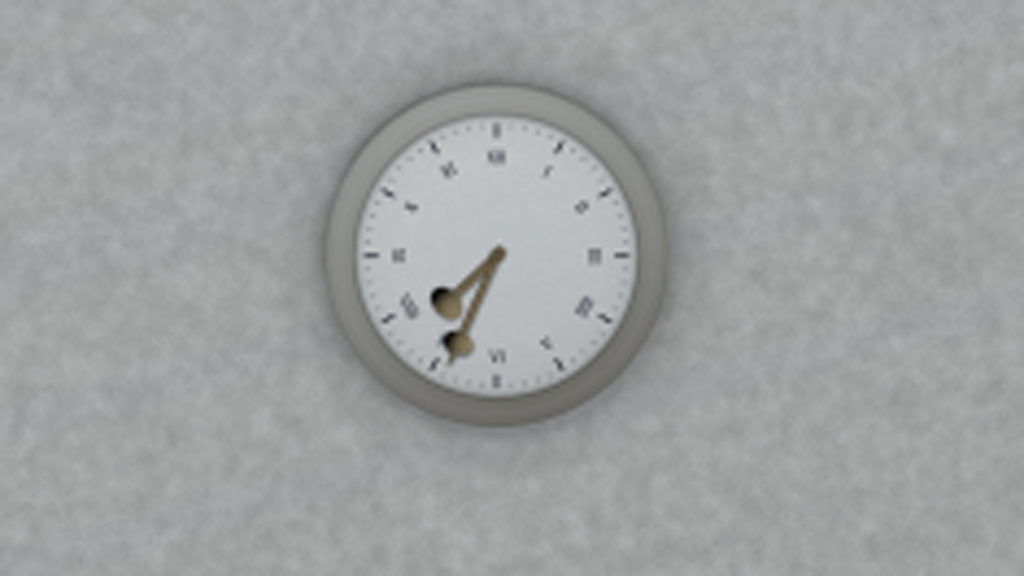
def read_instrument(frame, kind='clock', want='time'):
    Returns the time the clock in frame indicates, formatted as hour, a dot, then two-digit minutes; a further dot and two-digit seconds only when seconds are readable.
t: 7.34
